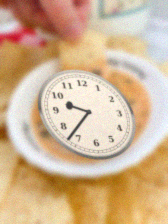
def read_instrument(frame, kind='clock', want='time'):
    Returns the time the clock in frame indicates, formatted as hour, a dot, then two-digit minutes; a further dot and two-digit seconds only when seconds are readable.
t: 9.37
